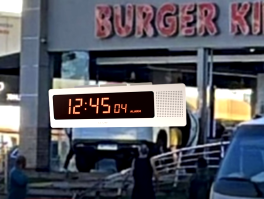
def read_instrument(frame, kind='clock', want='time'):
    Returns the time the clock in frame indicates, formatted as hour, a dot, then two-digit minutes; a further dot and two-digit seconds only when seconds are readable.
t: 12.45.04
